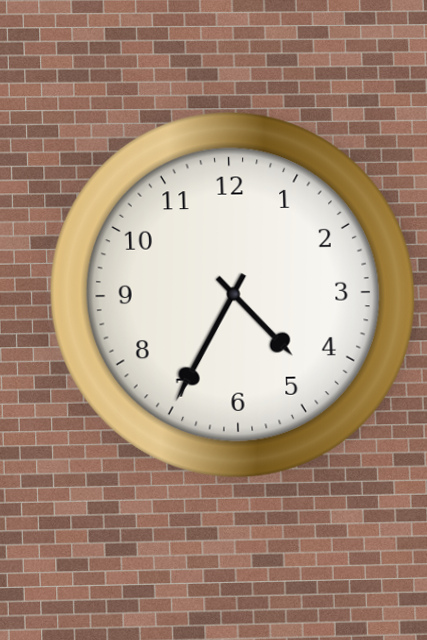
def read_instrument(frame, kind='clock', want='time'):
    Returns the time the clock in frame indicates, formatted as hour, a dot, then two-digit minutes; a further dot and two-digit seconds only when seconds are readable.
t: 4.35
